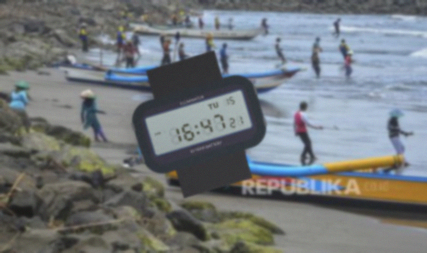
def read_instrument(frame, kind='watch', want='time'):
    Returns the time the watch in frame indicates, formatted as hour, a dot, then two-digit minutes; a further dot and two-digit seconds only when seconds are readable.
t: 16.47.21
